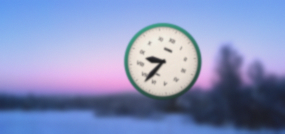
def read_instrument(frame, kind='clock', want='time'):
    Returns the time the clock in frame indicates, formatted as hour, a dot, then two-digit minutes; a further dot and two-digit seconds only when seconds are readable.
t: 8.33
